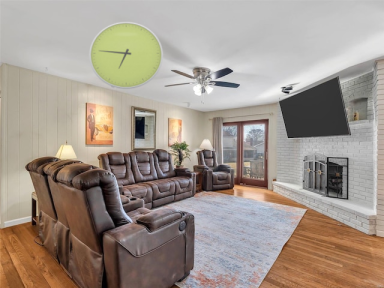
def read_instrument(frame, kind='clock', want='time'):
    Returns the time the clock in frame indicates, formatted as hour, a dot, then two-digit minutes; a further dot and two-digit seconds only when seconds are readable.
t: 6.46
